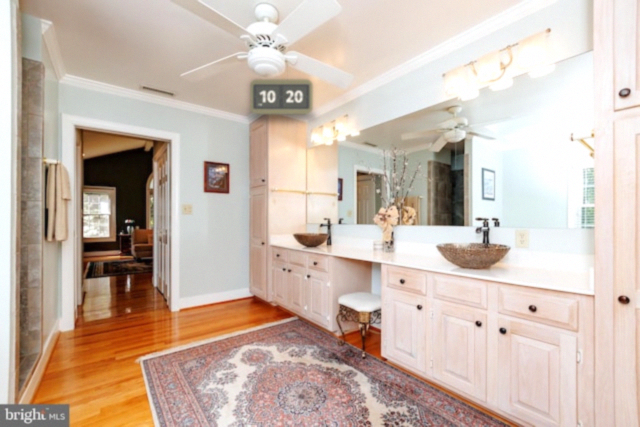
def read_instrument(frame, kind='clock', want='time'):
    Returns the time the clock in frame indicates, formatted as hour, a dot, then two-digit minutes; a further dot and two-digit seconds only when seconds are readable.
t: 10.20
